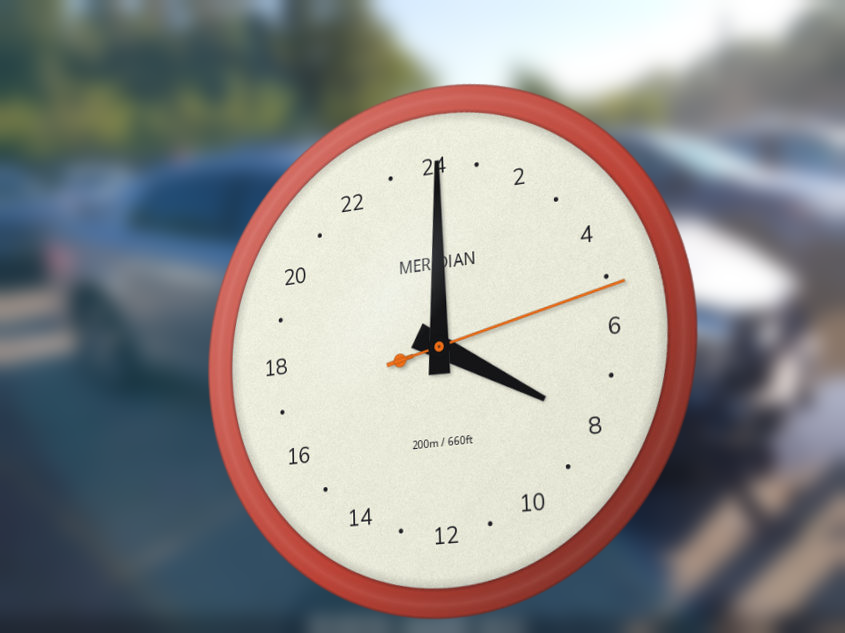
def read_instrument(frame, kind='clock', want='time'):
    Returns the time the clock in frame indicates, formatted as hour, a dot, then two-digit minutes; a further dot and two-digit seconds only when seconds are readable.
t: 8.00.13
